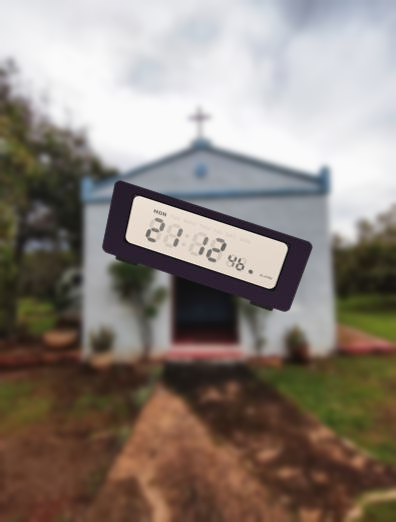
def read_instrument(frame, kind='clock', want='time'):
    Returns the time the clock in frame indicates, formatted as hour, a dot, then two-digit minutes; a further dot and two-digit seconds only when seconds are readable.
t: 21.12.46
